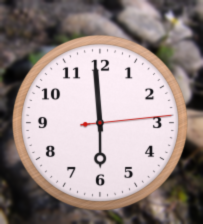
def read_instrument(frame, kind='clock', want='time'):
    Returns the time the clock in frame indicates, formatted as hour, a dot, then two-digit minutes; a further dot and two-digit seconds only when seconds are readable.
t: 5.59.14
